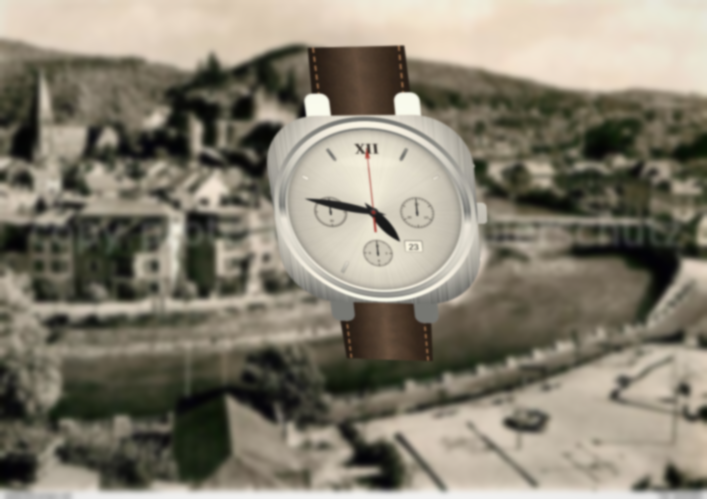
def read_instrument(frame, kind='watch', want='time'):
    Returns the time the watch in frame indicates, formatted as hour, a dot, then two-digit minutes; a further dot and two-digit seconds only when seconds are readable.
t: 4.47
